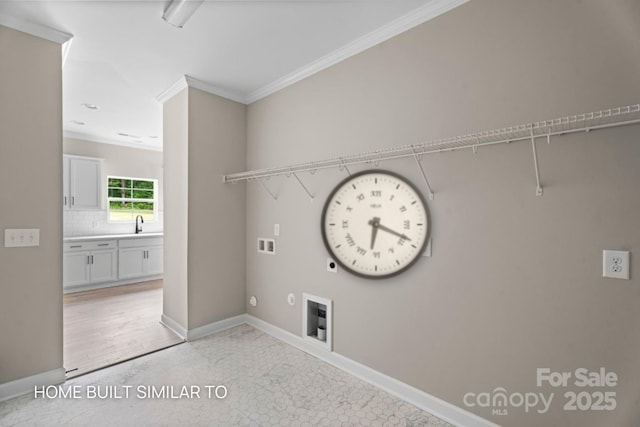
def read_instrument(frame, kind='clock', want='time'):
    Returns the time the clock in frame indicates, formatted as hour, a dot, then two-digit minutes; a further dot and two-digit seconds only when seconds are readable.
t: 6.19
